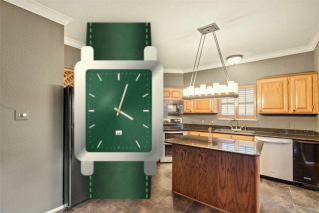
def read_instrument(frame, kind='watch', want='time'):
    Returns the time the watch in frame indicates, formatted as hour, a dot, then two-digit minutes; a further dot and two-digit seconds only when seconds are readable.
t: 4.03
